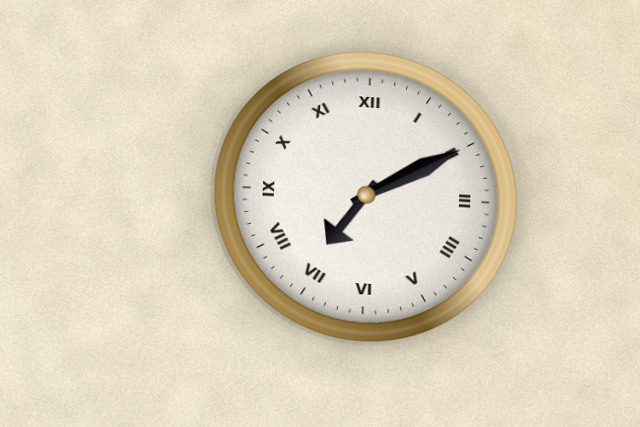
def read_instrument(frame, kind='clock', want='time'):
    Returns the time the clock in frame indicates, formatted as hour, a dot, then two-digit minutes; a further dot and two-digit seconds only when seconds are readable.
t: 7.10
